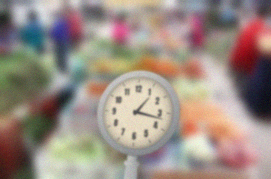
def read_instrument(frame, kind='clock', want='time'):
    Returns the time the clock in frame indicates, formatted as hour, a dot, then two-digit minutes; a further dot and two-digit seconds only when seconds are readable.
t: 1.17
